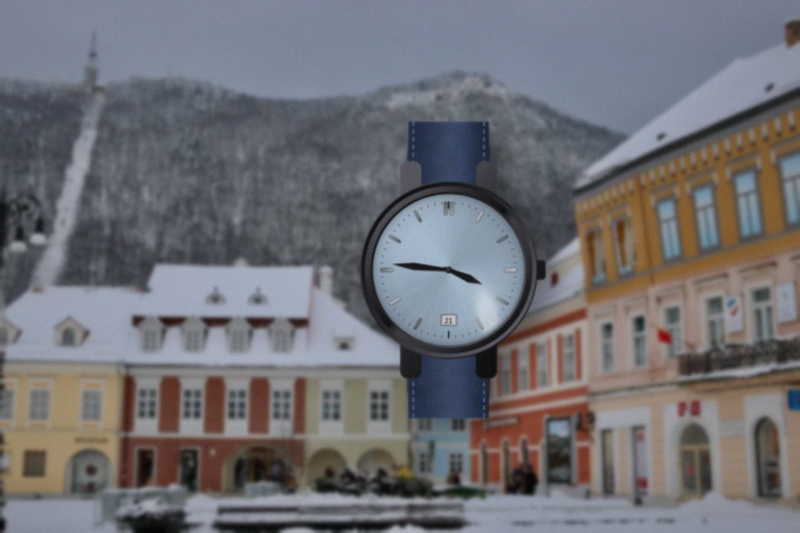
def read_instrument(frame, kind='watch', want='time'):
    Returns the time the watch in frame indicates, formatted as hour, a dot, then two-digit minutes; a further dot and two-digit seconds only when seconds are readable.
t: 3.46
